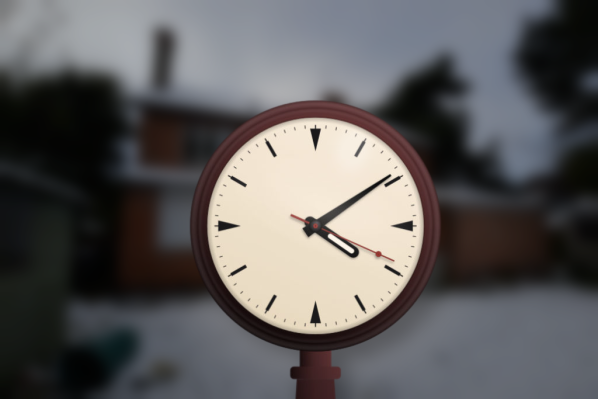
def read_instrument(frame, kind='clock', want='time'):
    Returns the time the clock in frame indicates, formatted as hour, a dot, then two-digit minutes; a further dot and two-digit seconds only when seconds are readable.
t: 4.09.19
